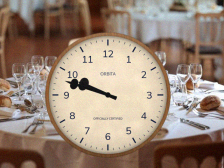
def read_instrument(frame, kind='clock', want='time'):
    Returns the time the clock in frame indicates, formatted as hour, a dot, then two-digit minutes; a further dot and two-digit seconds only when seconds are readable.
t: 9.48
